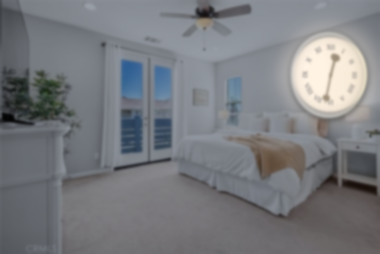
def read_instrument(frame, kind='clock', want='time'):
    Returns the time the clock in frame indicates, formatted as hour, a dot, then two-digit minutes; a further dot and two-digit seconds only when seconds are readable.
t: 12.32
